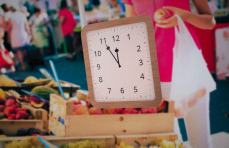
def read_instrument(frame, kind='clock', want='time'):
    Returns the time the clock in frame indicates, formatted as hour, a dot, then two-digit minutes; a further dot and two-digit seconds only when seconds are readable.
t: 11.55
